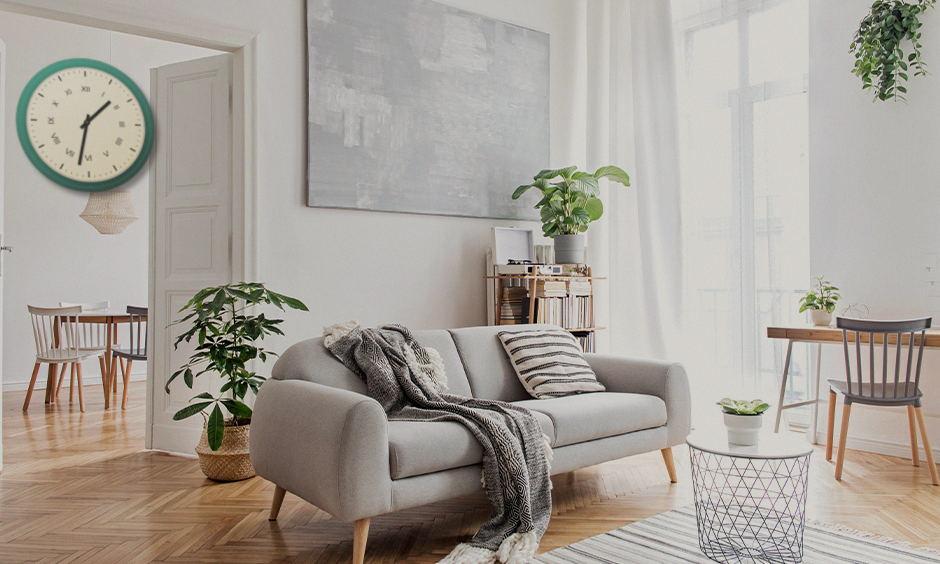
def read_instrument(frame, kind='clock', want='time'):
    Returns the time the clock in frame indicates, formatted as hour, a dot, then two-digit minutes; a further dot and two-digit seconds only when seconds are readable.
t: 1.32
